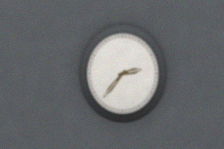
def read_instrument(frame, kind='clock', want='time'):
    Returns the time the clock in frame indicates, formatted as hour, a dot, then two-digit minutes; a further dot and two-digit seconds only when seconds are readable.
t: 2.37
